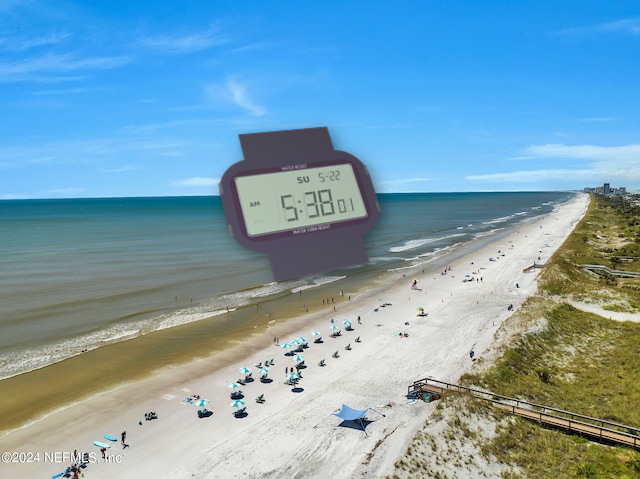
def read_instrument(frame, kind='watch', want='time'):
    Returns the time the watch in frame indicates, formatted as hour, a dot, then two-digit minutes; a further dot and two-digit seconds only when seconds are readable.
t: 5.38.01
